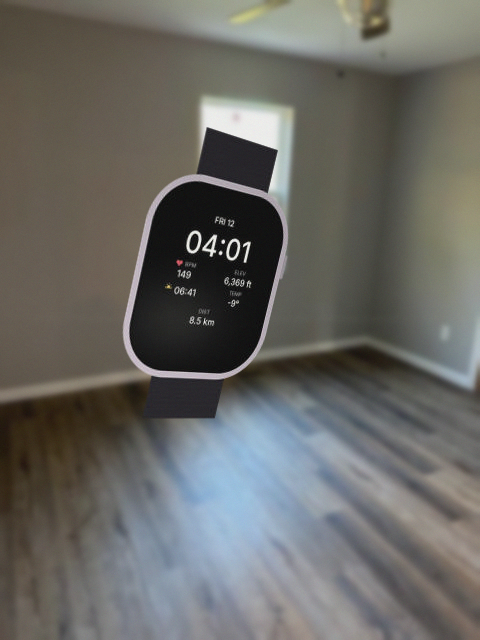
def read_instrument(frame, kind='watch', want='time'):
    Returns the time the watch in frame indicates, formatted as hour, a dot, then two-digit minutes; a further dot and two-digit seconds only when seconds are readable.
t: 4.01
